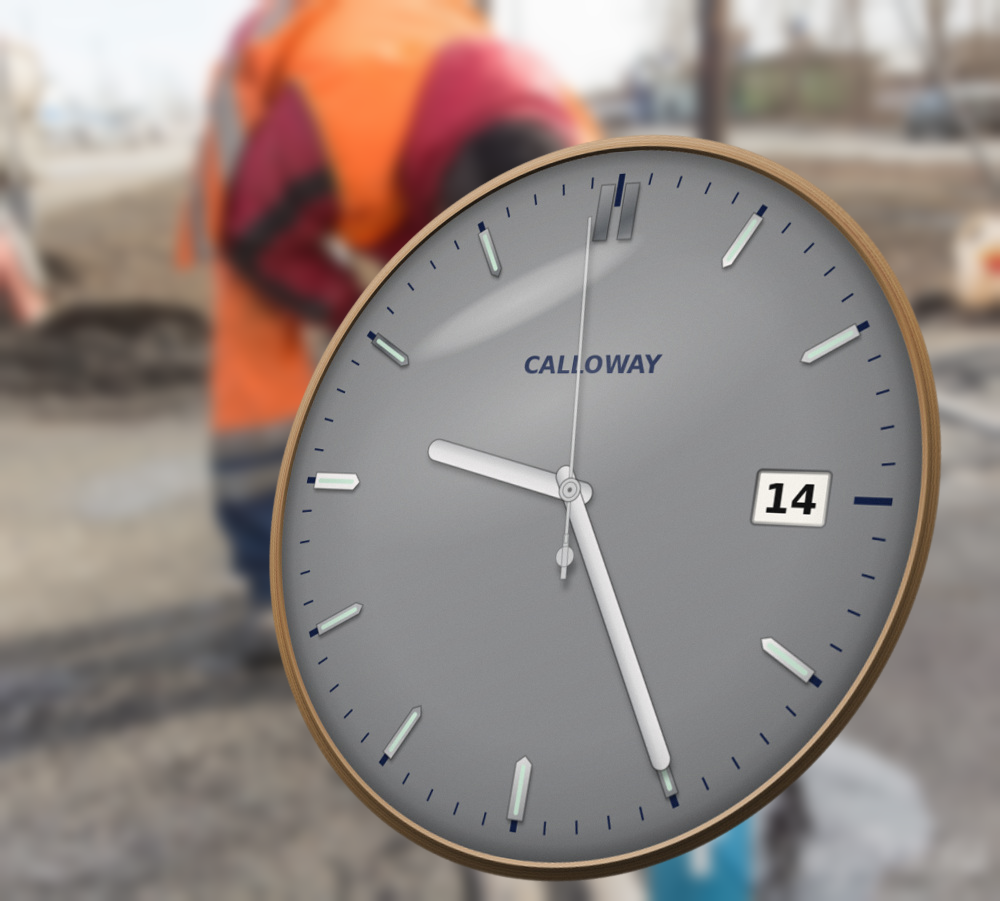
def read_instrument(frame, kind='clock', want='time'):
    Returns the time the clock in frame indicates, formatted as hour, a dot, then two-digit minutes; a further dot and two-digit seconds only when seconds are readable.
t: 9.24.59
